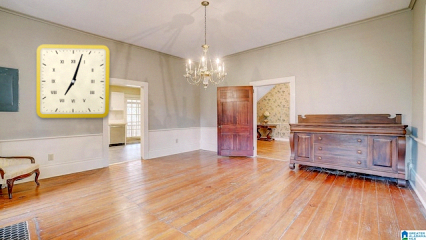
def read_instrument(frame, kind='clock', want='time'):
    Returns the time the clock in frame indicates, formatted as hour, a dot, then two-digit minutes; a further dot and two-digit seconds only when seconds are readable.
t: 7.03
